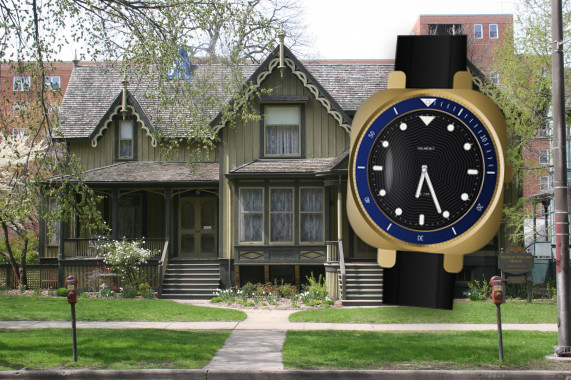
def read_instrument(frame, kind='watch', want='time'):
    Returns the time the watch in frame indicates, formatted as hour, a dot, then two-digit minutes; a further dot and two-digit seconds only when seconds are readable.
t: 6.26
